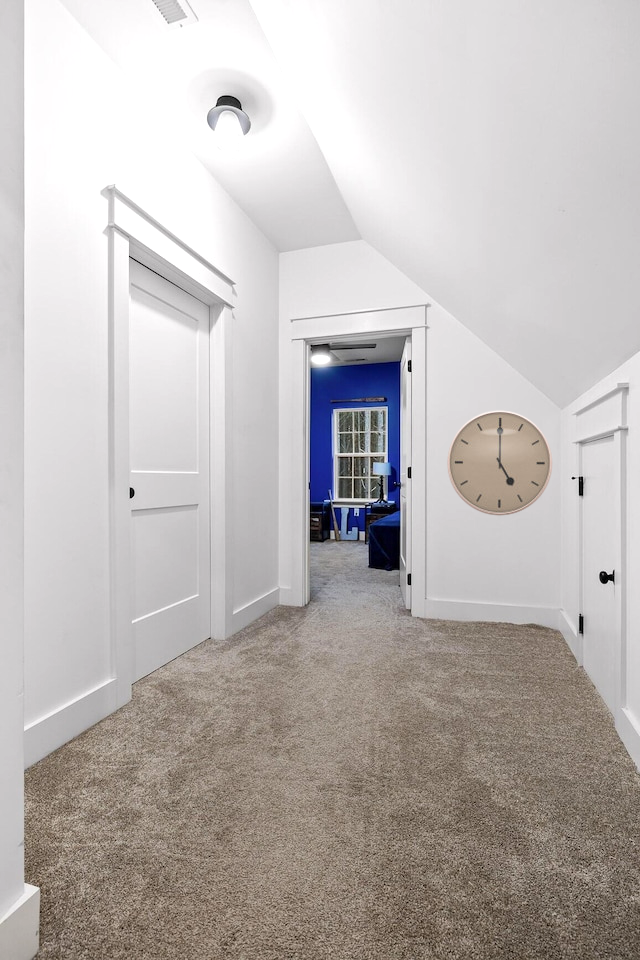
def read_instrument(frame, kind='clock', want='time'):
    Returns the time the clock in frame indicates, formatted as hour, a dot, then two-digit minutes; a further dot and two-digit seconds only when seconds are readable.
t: 5.00
